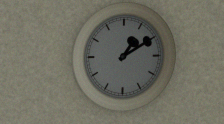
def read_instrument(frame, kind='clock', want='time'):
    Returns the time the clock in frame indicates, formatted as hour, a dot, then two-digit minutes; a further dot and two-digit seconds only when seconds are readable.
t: 1.10
